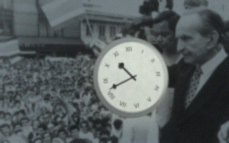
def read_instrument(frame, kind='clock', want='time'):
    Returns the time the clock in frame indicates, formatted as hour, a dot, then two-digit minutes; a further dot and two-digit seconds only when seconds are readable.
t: 10.42
